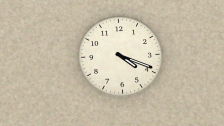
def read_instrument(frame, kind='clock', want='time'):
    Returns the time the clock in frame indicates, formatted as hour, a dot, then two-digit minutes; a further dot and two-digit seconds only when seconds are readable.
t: 4.19
